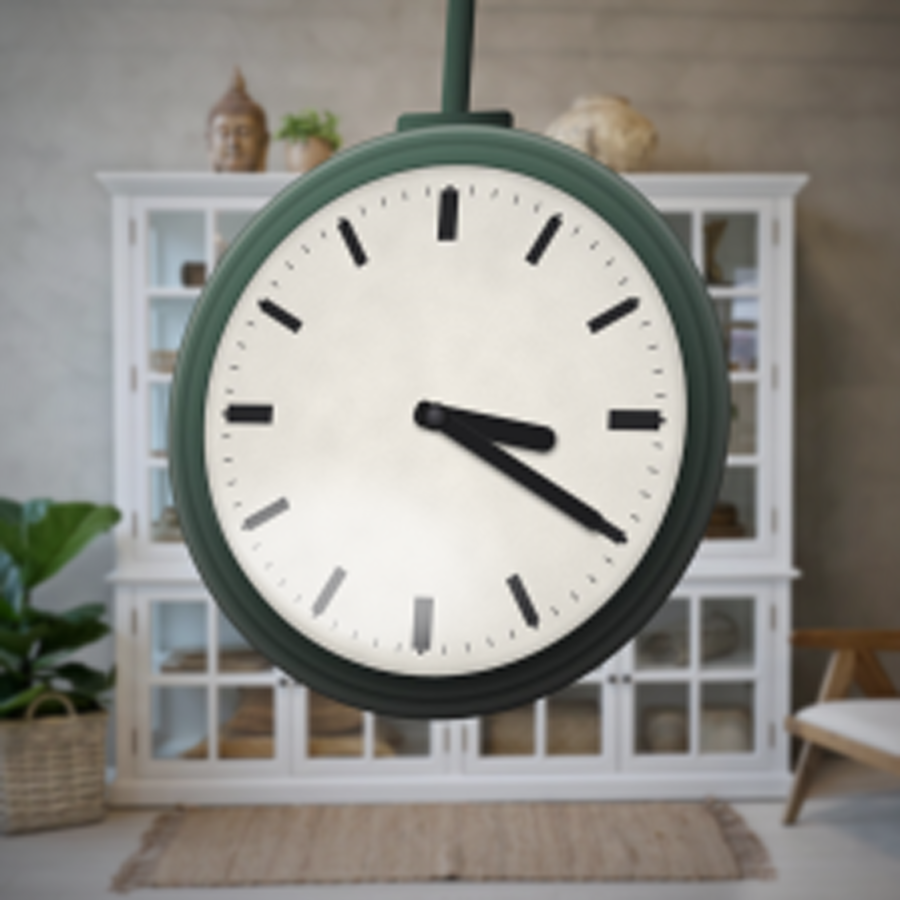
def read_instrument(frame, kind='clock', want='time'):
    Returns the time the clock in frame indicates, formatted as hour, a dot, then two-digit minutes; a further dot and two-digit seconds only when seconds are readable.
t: 3.20
